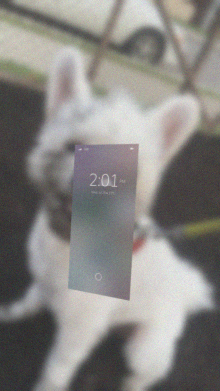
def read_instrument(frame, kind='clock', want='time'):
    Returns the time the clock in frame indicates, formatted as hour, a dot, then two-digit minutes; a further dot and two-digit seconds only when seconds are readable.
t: 2.01
